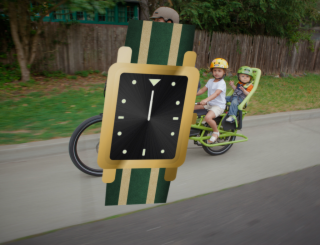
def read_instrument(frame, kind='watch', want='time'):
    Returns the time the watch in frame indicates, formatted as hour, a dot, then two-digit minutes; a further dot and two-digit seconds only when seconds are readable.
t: 12.00
